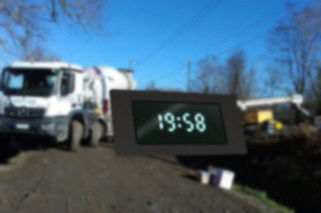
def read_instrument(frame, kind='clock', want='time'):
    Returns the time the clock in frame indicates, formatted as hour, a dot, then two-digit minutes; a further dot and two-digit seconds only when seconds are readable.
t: 19.58
